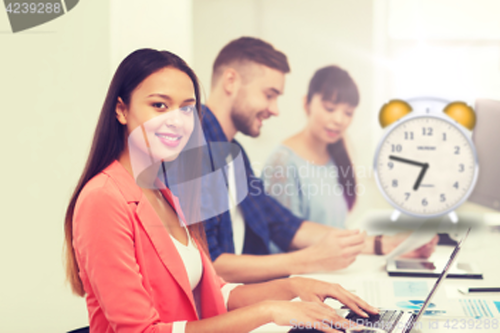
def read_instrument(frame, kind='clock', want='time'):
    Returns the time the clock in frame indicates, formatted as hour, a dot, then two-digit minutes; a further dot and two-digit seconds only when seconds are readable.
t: 6.47
